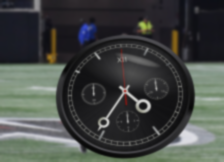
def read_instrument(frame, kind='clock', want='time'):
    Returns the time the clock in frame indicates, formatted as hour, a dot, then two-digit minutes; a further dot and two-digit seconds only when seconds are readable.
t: 4.36
